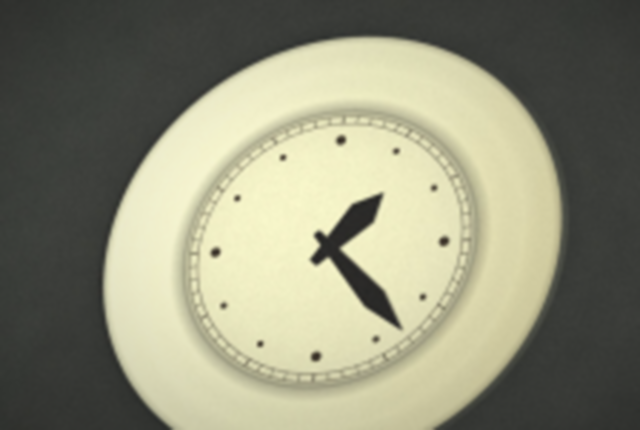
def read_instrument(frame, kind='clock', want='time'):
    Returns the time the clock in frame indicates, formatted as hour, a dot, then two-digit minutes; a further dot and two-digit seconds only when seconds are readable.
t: 1.23
